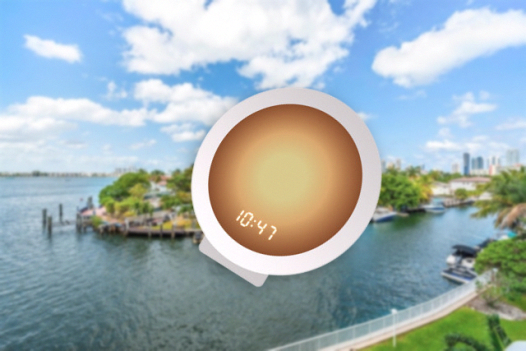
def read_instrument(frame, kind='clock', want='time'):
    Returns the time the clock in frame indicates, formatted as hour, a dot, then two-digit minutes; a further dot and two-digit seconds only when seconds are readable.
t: 10.47
